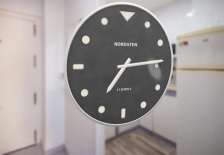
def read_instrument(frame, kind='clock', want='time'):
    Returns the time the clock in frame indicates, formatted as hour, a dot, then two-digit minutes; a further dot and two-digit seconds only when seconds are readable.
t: 7.14
